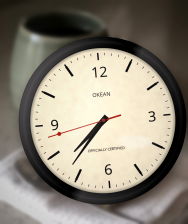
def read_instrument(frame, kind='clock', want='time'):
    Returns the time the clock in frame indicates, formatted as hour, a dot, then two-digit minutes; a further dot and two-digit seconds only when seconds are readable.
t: 7.36.43
